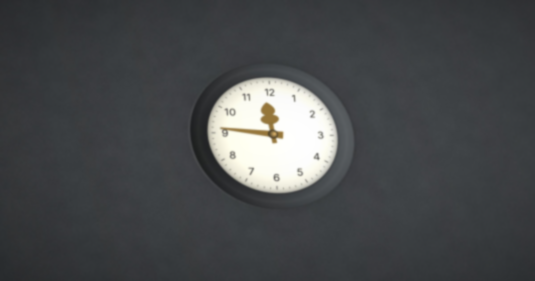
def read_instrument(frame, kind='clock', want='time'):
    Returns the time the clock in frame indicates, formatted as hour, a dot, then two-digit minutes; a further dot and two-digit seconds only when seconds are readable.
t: 11.46
